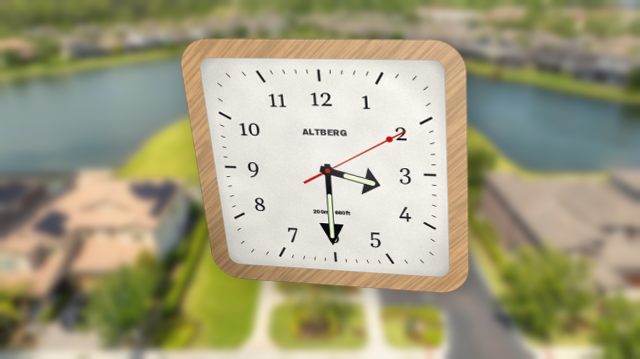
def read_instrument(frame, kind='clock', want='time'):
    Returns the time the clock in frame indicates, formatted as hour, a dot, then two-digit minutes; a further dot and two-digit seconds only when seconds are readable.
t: 3.30.10
